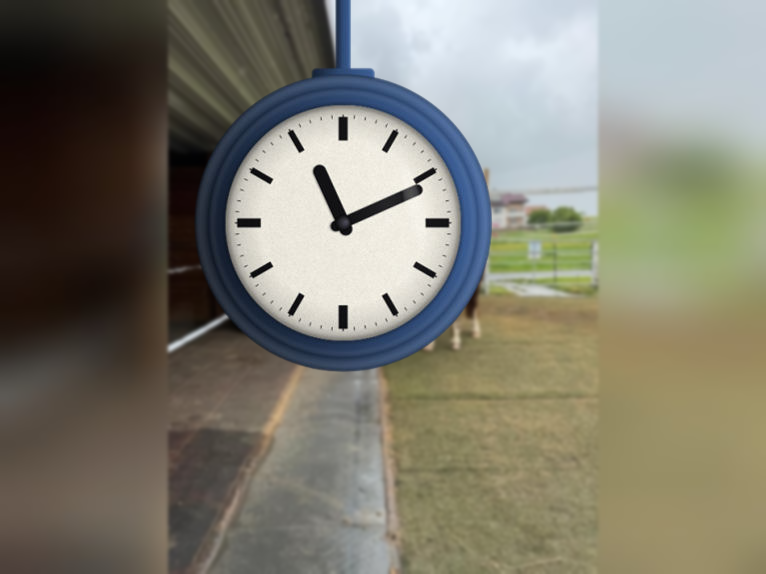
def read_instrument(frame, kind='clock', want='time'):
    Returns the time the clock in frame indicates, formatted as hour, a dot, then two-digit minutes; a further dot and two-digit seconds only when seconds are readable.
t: 11.11
